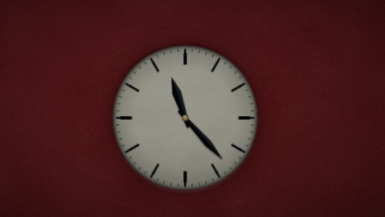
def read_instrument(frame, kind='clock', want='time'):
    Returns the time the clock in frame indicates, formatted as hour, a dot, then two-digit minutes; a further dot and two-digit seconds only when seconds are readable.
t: 11.23
